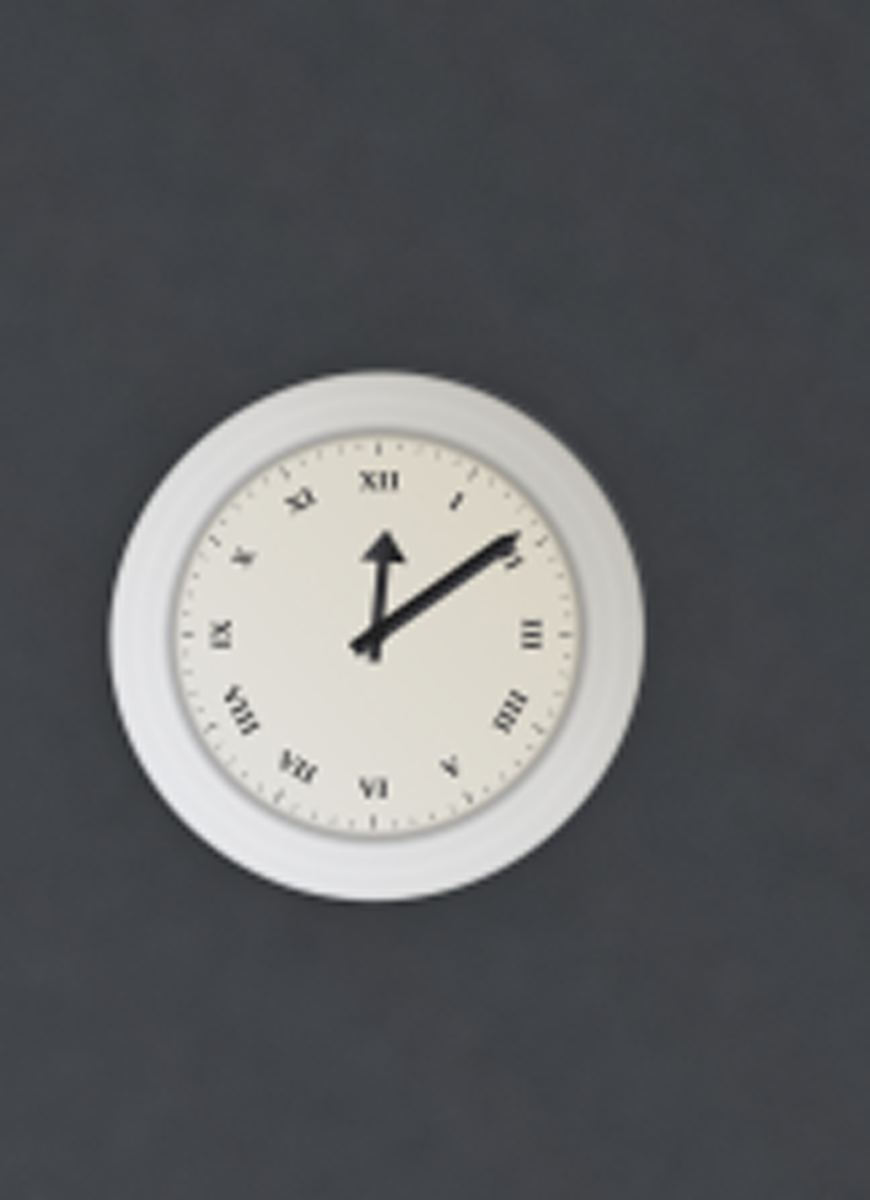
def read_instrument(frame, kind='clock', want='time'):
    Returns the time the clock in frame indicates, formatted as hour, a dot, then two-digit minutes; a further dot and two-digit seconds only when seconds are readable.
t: 12.09
